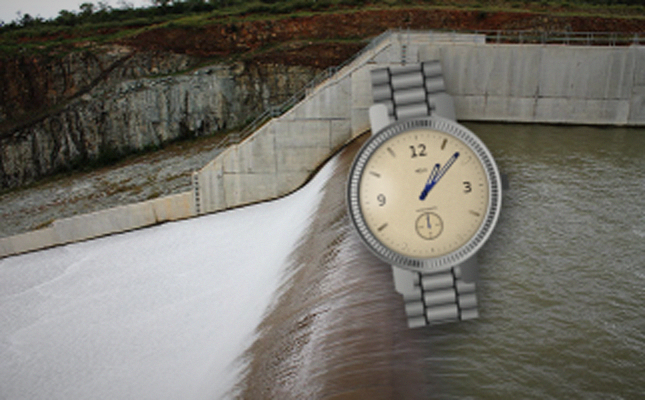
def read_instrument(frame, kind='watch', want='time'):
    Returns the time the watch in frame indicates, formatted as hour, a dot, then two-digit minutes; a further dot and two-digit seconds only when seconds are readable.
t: 1.08
